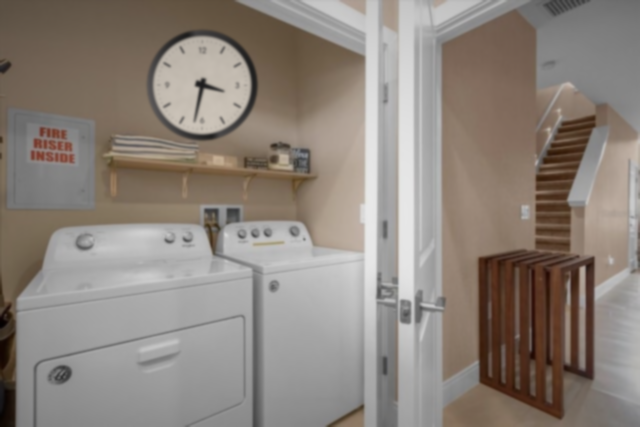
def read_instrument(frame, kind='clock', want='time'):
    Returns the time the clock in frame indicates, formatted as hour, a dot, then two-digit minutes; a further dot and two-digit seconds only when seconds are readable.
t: 3.32
